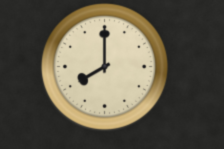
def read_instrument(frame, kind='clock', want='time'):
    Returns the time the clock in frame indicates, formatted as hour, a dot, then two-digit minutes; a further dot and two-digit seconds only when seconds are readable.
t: 8.00
